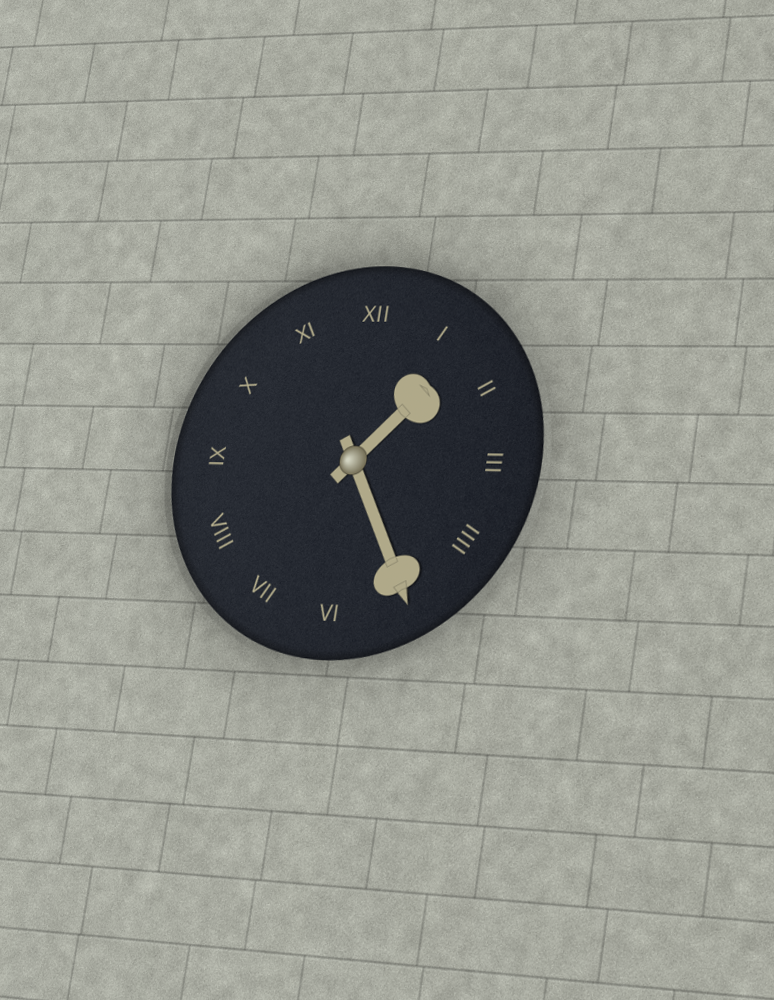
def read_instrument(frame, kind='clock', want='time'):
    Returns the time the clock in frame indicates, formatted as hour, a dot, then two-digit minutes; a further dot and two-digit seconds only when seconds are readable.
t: 1.25
